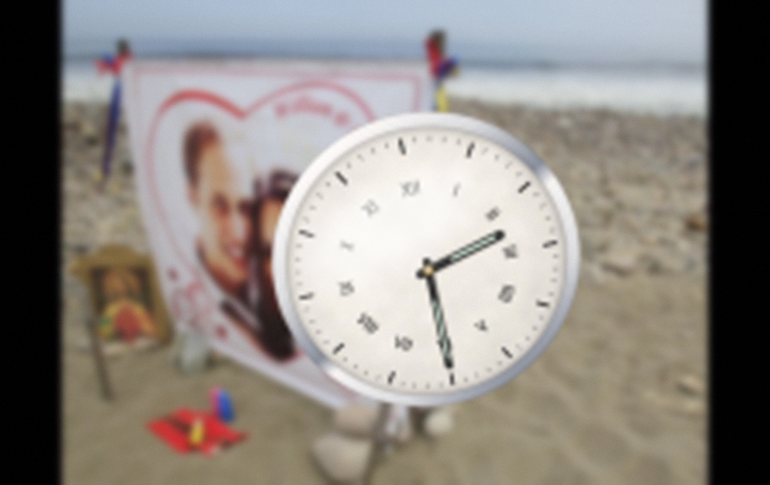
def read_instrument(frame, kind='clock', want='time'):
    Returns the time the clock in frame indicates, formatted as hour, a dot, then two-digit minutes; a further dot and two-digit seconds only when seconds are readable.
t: 2.30
